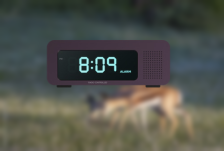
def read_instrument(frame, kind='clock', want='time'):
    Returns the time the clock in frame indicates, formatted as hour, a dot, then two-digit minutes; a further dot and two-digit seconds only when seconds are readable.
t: 8.09
